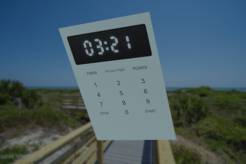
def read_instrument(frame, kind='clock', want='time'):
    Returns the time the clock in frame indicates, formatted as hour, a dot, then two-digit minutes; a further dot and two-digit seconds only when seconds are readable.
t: 3.21
